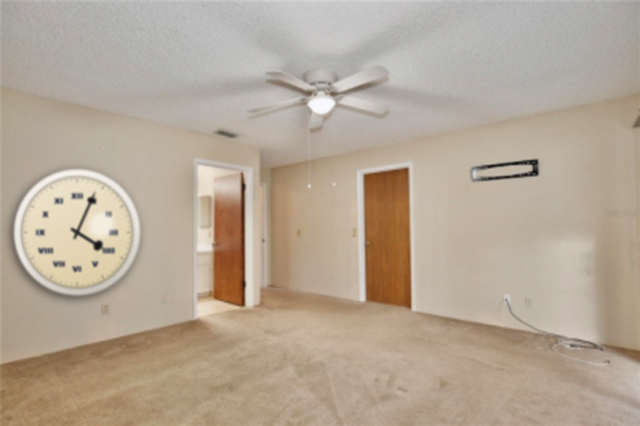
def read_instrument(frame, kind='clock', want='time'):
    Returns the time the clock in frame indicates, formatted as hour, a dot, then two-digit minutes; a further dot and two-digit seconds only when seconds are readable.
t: 4.04
